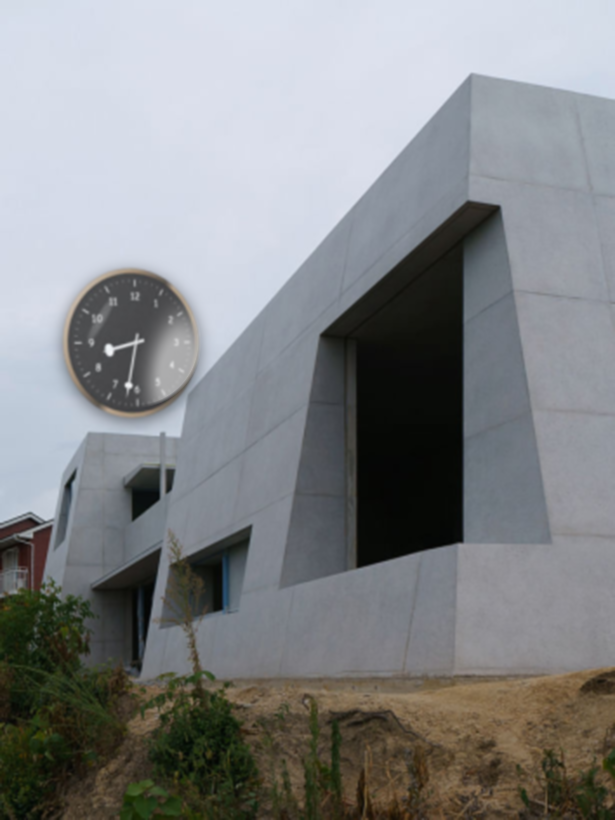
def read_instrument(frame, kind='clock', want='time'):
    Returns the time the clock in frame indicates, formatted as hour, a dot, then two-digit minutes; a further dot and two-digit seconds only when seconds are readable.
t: 8.32
